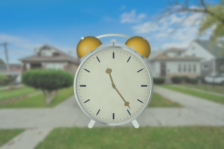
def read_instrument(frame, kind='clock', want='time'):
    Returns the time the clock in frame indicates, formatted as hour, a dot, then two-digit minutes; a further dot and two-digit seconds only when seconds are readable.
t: 11.24
